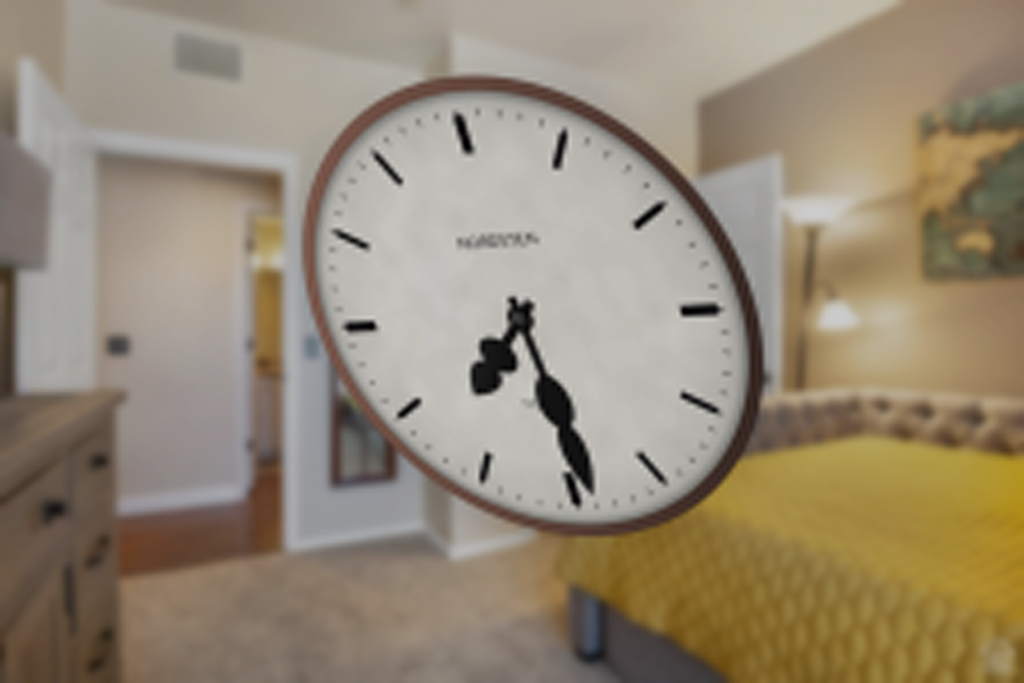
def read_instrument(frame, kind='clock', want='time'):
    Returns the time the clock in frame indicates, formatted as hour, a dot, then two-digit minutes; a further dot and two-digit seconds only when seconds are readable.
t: 7.29
